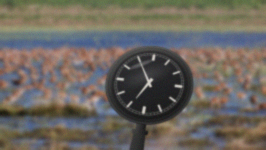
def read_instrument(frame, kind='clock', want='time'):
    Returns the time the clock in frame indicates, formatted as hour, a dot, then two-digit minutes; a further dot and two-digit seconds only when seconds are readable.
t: 6.55
